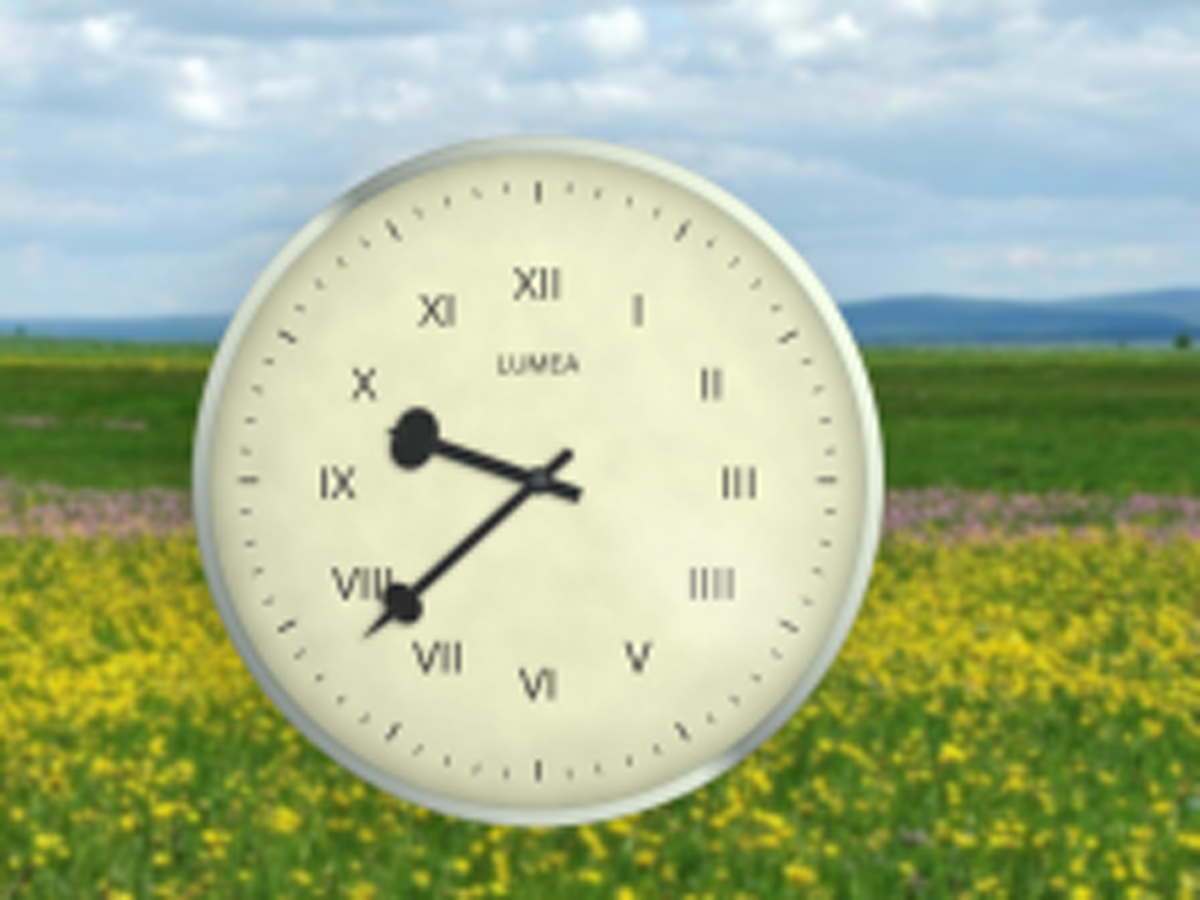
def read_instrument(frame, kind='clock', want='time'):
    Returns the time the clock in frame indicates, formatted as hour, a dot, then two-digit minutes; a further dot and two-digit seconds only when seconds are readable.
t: 9.38
